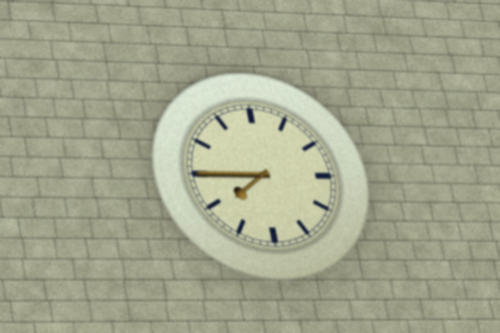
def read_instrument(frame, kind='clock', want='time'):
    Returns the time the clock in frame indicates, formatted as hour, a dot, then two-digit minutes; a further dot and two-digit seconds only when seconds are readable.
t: 7.45
